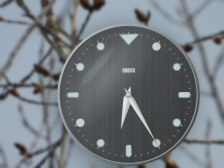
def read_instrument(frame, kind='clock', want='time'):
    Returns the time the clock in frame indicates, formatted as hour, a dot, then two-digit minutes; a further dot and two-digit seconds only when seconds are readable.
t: 6.25
